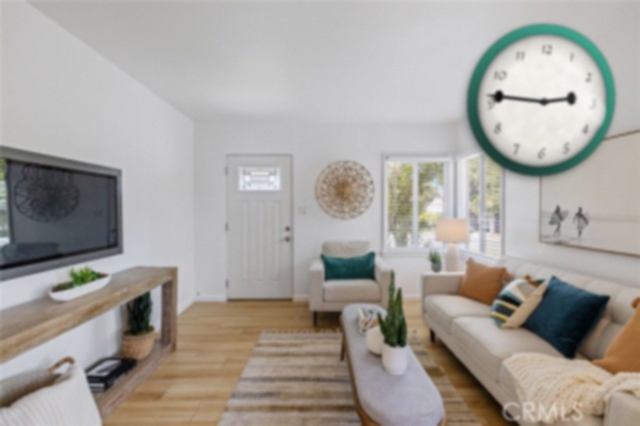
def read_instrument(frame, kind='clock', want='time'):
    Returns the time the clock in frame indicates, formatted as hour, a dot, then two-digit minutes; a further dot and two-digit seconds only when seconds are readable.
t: 2.46
